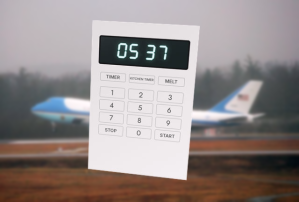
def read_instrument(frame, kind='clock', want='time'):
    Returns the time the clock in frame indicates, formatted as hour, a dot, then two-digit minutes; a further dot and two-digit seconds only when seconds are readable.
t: 5.37
